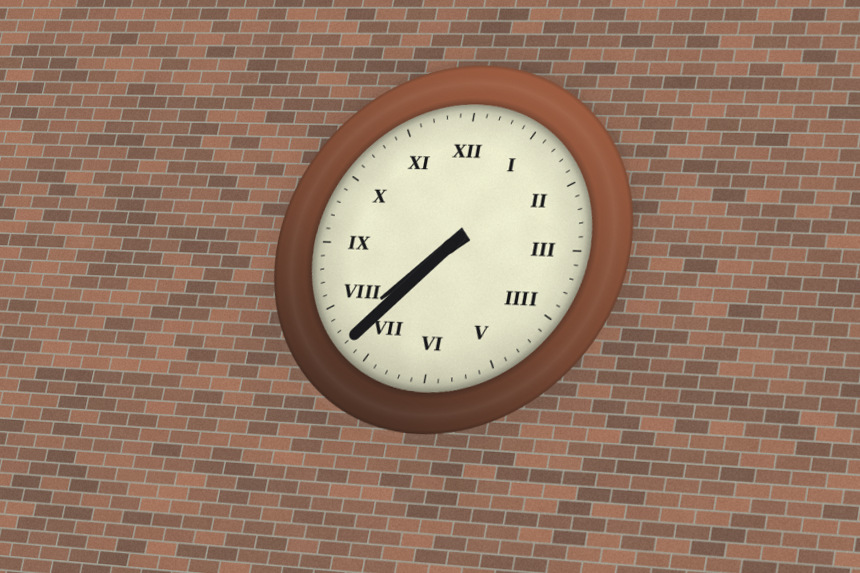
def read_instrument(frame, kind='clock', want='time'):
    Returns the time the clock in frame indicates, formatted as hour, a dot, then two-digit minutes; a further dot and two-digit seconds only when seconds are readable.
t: 7.37
